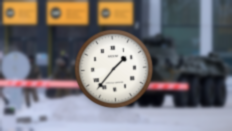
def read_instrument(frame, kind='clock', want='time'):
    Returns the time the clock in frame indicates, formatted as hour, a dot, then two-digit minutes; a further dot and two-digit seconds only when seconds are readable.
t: 1.37
